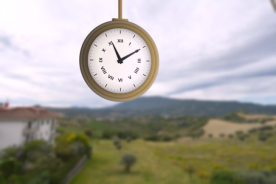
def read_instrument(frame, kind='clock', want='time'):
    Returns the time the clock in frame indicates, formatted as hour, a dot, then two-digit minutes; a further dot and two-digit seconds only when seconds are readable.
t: 11.10
